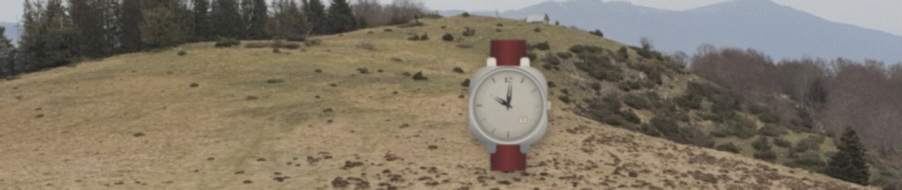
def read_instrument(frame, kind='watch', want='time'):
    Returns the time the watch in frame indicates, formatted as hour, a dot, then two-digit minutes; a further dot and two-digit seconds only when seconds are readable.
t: 10.01
